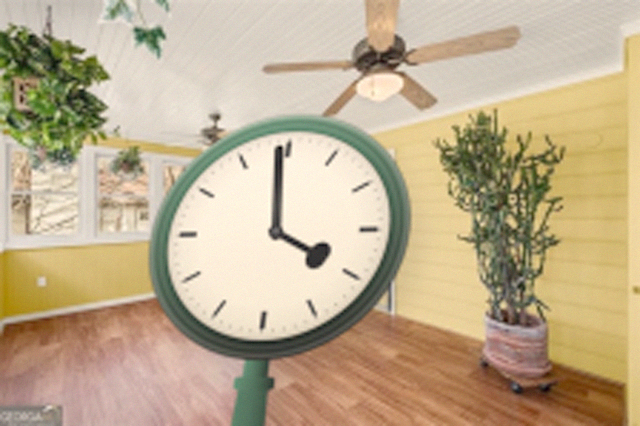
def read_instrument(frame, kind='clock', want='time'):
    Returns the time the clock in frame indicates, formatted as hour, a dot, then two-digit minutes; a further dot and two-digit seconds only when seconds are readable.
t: 3.59
